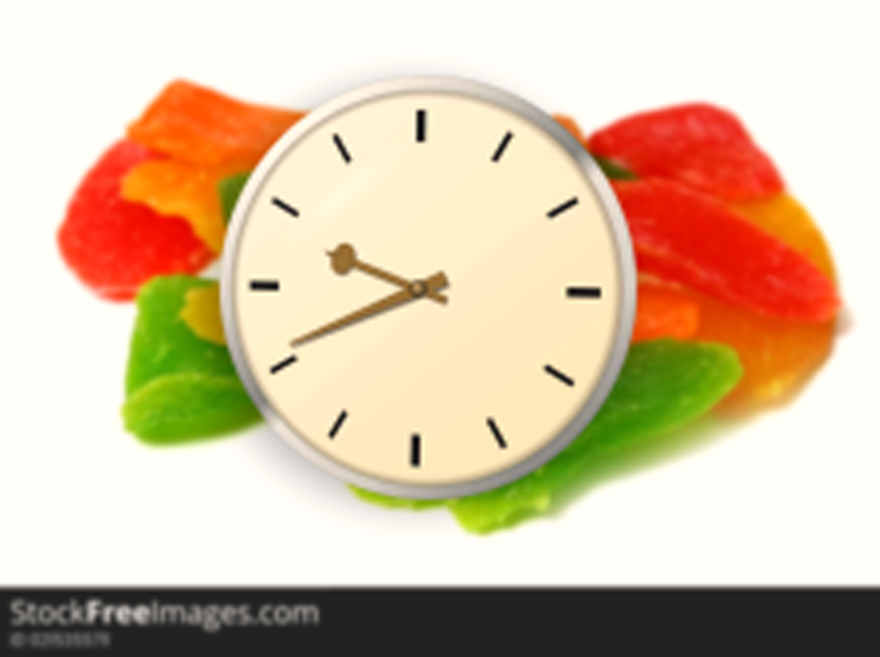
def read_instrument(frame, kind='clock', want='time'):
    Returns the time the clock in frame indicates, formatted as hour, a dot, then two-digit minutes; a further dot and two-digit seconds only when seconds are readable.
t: 9.41
